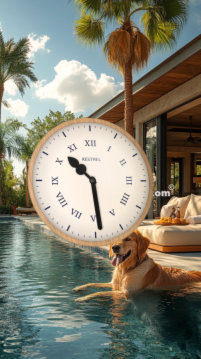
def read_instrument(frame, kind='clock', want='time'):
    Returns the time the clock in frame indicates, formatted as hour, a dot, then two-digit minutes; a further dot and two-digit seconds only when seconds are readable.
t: 10.29
